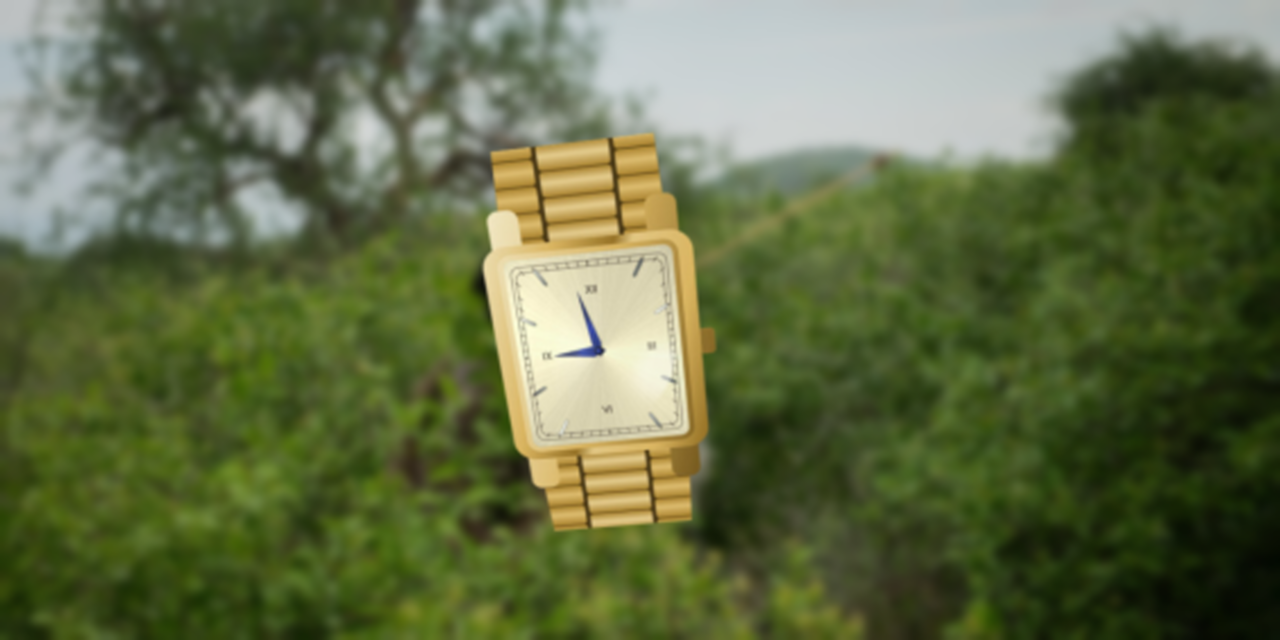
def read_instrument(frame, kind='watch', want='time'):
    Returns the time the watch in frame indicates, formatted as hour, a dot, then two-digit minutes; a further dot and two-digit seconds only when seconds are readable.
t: 8.58
